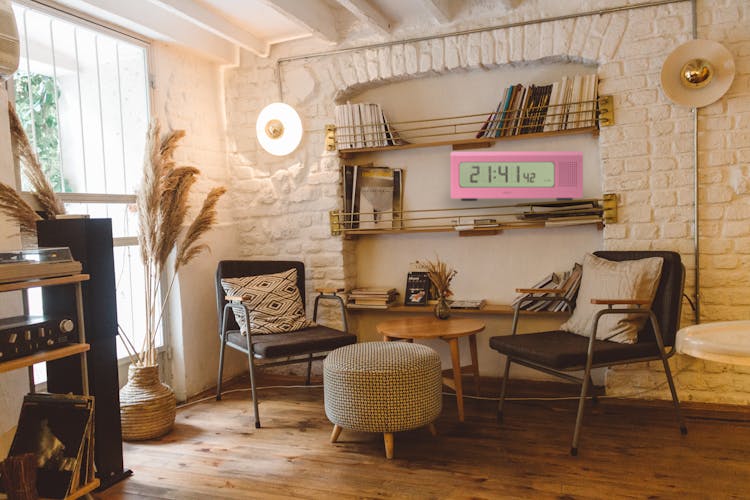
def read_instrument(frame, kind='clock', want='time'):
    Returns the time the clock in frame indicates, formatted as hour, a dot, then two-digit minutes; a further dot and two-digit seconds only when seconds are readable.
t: 21.41.42
